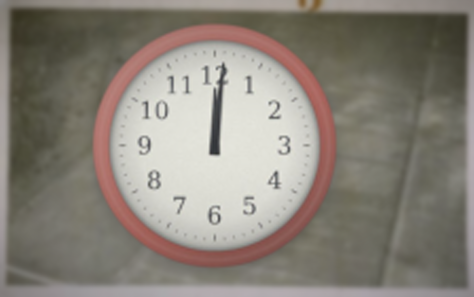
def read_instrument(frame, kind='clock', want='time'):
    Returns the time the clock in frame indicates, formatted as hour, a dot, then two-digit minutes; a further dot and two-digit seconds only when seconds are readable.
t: 12.01
